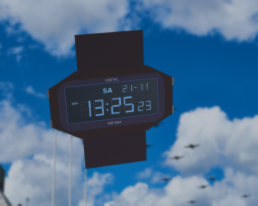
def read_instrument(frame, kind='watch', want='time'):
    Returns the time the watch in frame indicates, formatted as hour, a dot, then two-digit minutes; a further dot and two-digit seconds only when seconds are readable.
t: 13.25.23
